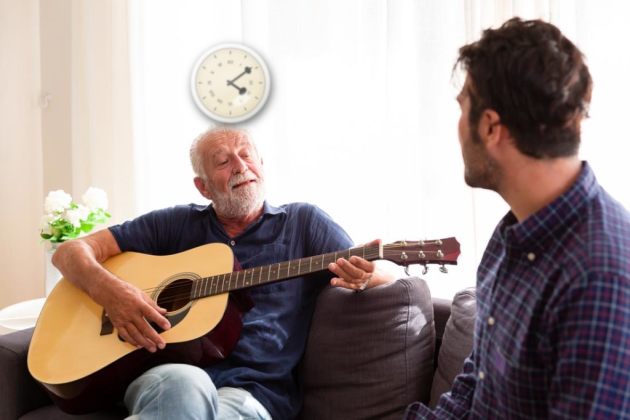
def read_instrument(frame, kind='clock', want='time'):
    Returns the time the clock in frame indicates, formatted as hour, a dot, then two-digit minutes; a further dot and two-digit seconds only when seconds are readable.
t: 4.09
